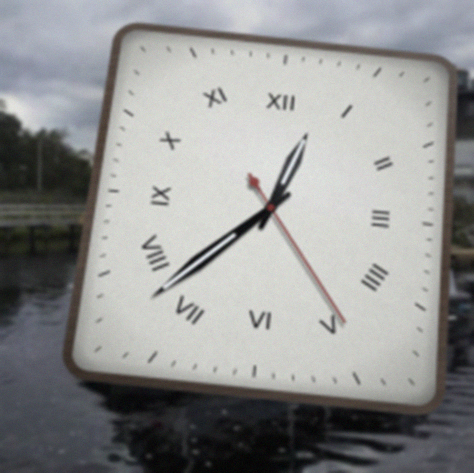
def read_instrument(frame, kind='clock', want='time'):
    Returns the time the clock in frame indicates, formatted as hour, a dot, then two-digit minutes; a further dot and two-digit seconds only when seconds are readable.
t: 12.37.24
